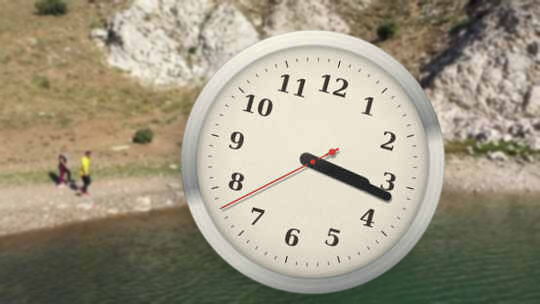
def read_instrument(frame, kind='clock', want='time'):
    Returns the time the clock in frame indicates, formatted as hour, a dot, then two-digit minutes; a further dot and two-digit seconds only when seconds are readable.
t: 3.16.38
